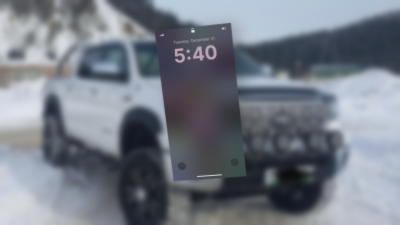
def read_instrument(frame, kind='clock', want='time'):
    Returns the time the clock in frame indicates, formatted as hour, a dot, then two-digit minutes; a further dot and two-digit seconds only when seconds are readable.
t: 5.40
